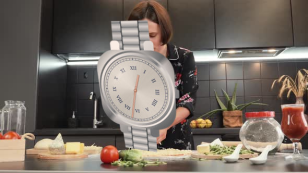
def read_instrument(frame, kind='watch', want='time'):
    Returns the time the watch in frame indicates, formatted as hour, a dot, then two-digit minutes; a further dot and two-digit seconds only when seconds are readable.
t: 12.32
